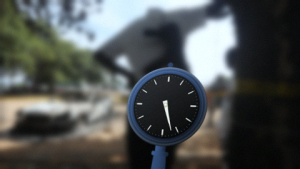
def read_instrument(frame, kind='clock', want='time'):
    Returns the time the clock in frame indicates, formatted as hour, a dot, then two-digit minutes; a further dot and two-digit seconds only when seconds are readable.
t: 5.27
